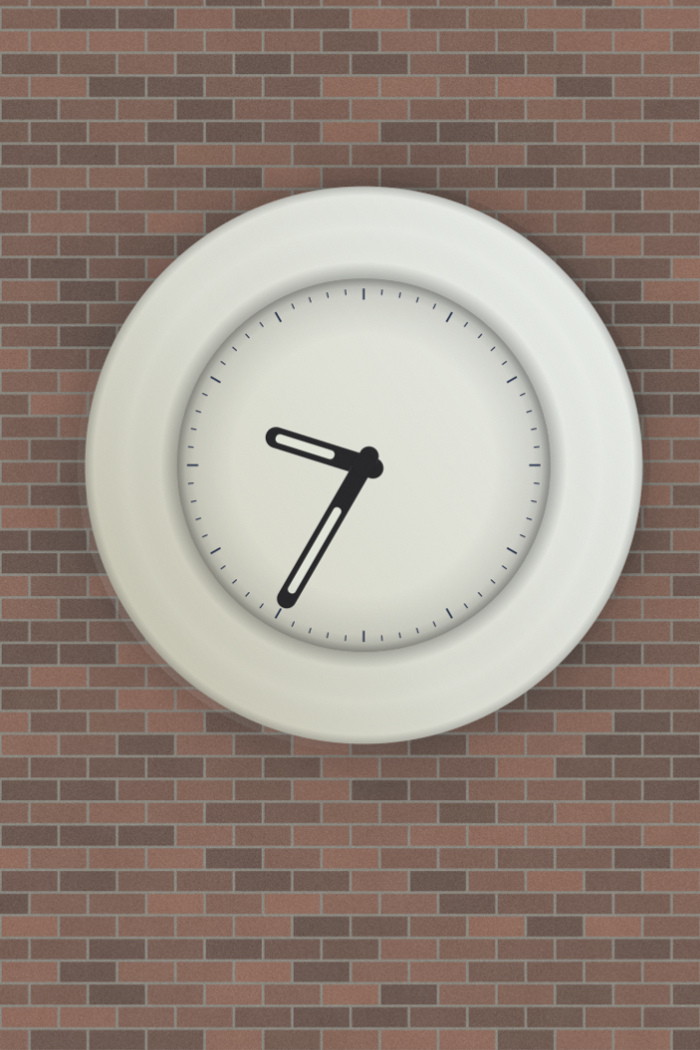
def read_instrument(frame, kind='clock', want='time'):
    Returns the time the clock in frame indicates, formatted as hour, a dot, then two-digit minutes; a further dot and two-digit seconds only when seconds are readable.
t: 9.35
